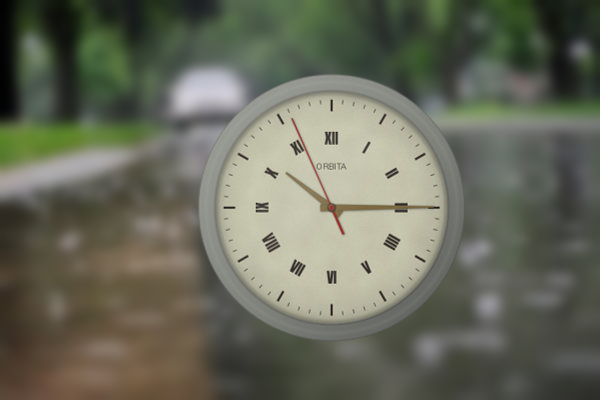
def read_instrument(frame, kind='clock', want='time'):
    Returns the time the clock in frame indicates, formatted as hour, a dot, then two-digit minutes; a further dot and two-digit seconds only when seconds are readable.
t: 10.14.56
